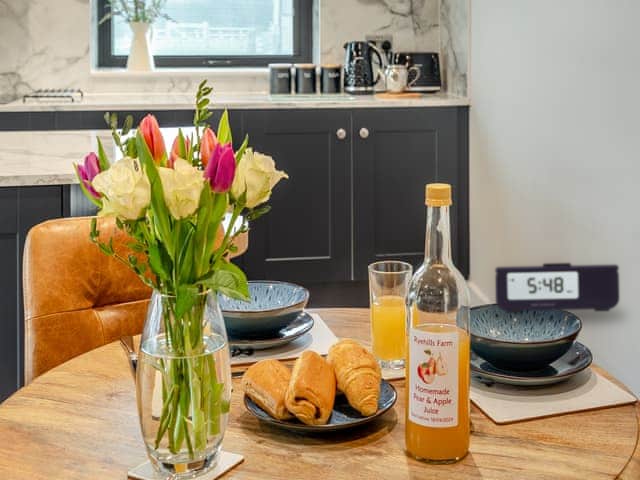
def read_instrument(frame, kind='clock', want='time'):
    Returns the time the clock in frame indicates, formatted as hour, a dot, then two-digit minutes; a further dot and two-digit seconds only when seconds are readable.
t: 5.48
